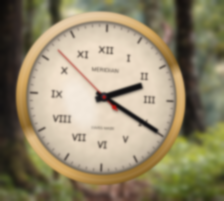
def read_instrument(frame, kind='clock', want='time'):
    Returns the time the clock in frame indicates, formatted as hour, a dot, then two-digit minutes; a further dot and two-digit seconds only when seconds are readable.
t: 2.19.52
